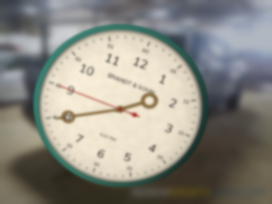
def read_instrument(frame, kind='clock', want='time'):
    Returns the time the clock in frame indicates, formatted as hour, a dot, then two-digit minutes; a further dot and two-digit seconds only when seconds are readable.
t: 1.39.45
